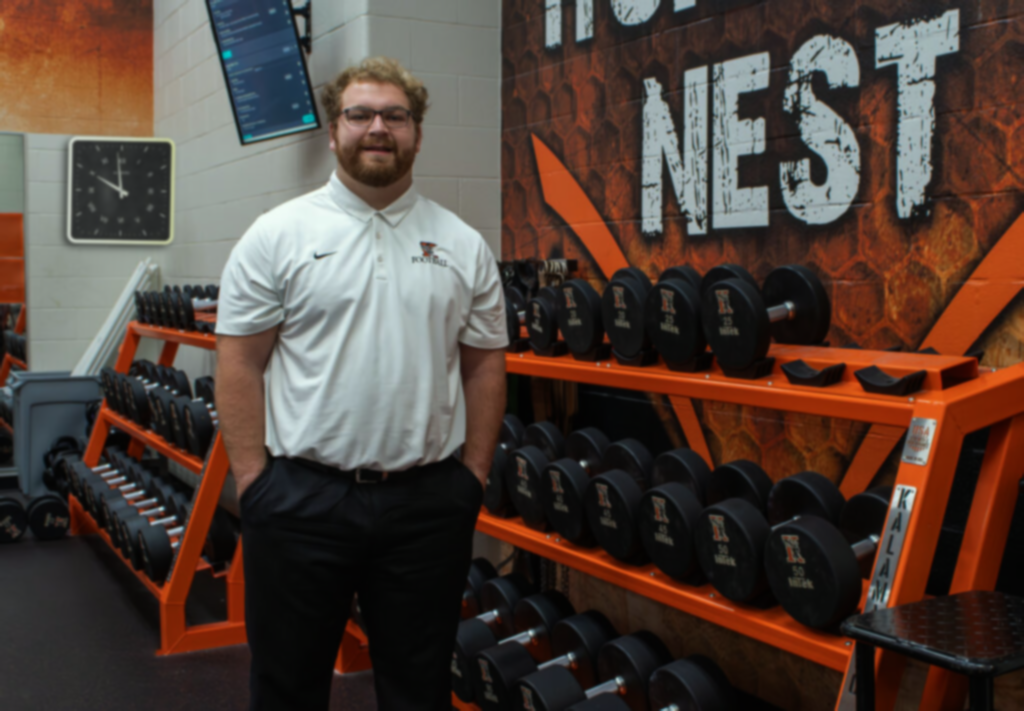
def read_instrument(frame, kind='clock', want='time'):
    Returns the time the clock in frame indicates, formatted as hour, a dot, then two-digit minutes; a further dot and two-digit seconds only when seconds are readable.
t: 9.59
